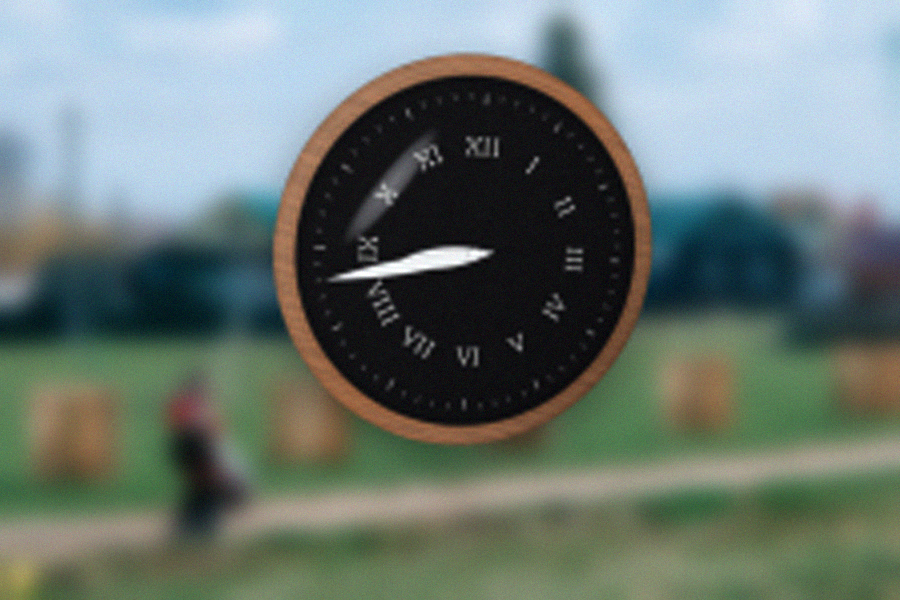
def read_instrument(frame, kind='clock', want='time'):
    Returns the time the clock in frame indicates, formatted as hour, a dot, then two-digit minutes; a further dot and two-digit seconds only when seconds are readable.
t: 8.43
